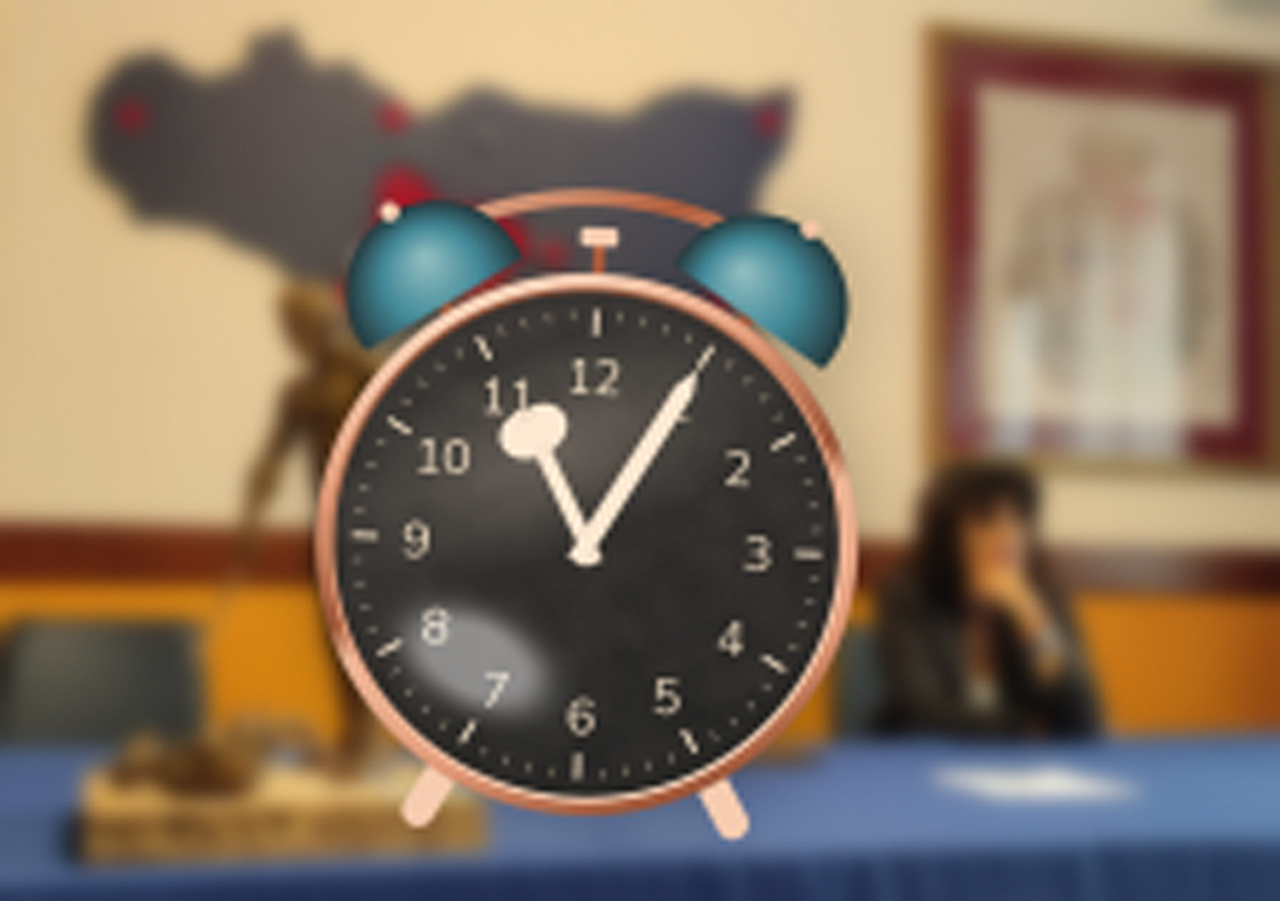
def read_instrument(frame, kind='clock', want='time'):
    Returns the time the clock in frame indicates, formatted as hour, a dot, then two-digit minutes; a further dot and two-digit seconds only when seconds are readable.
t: 11.05
